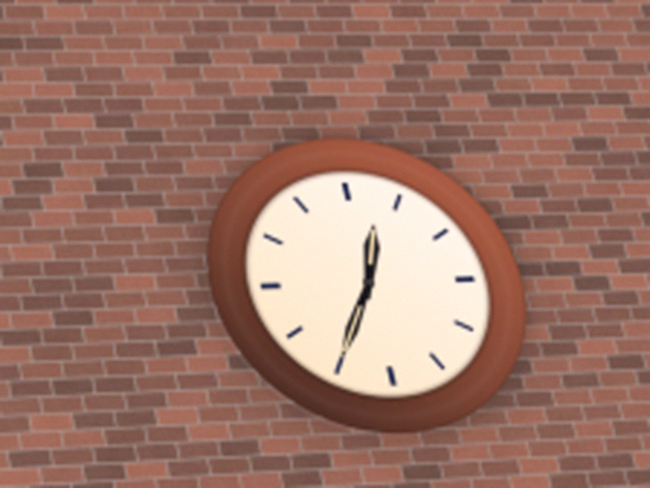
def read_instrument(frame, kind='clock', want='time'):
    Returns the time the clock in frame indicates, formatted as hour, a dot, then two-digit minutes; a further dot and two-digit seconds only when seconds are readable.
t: 12.35
